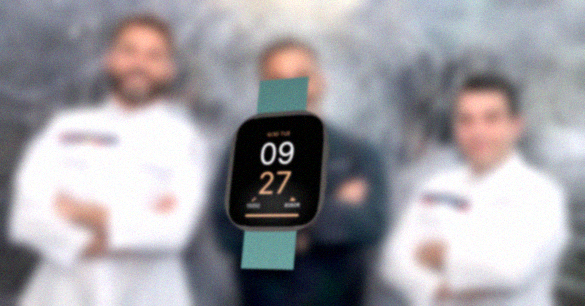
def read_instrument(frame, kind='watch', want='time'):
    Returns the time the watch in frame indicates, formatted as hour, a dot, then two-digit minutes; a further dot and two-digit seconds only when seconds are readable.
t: 9.27
